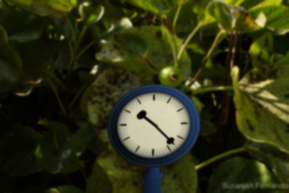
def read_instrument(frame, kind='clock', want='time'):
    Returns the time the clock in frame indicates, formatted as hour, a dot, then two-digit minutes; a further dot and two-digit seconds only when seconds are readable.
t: 10.23
